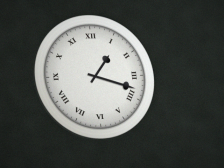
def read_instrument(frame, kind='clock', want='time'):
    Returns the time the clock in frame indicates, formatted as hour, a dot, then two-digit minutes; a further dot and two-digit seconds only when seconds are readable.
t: 1.18
